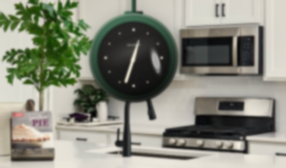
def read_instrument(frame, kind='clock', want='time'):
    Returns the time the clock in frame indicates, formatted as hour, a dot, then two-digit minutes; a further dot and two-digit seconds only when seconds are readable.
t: 12.33
